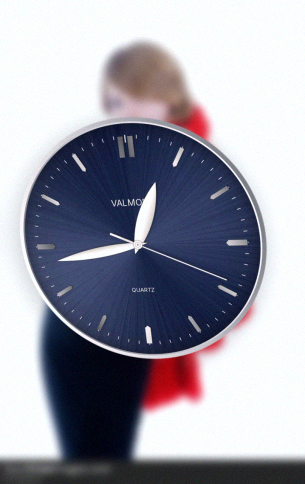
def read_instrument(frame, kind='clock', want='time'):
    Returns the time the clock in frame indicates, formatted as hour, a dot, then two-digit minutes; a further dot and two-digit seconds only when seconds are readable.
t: 12.43.19
